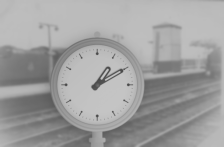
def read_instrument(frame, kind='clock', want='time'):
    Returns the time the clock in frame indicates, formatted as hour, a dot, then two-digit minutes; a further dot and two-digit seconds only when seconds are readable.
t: 1.10
